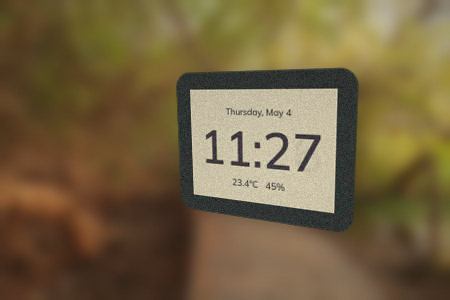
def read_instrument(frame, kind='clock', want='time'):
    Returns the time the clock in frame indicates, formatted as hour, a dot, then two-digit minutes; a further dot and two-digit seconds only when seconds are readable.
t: 11.27
